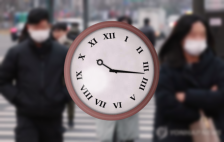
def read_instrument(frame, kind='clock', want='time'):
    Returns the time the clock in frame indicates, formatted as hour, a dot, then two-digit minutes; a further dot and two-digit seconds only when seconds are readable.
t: 10.17
